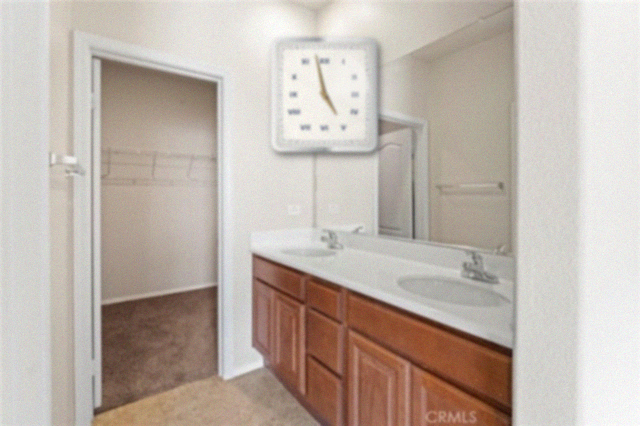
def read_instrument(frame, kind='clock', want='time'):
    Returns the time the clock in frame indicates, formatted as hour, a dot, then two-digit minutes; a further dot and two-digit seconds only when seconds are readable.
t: 4.58
